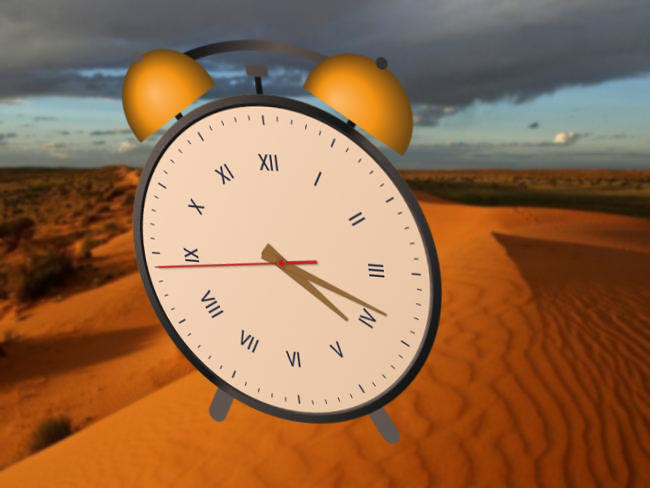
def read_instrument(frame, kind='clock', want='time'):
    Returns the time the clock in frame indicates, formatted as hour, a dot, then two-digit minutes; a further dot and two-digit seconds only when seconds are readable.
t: 4.18.44
